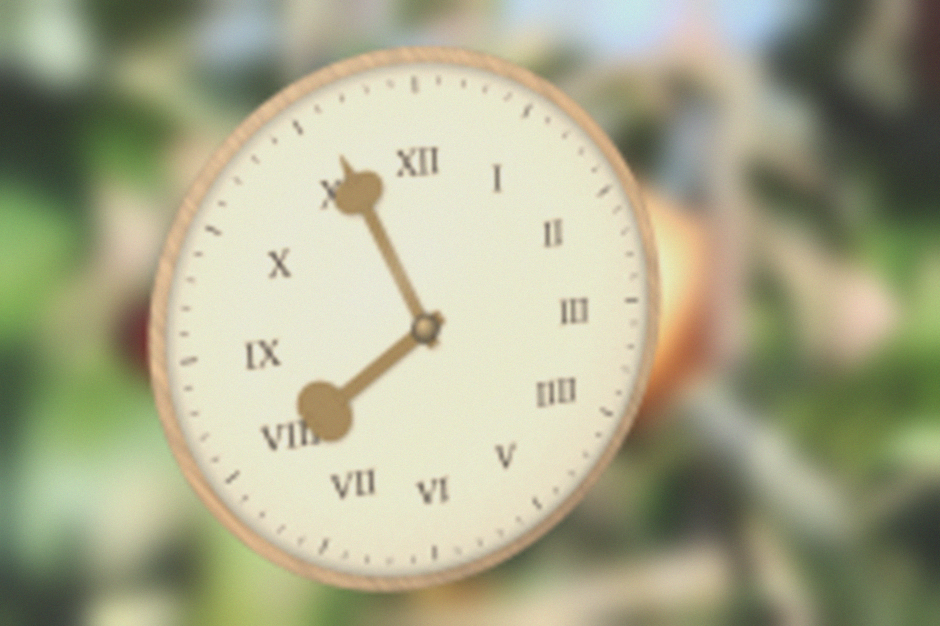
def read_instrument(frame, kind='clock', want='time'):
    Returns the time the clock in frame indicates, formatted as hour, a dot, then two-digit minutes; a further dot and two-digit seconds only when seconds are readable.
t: 7.56
